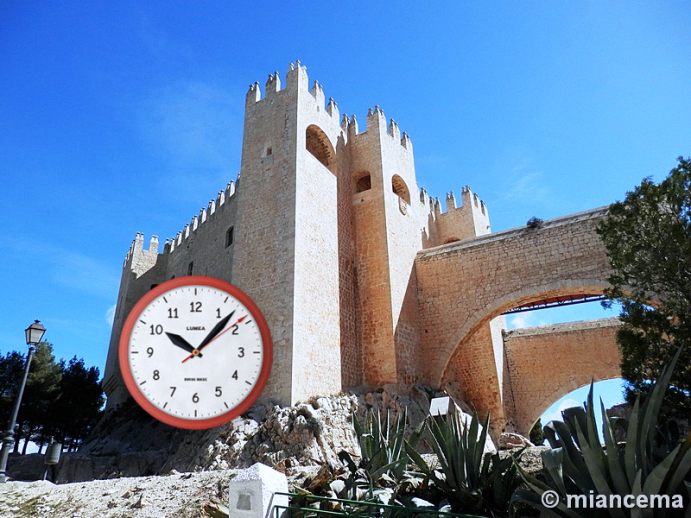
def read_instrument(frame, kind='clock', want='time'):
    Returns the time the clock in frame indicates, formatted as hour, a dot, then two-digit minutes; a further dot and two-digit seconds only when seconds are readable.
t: 10.07.09
